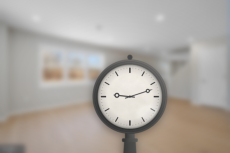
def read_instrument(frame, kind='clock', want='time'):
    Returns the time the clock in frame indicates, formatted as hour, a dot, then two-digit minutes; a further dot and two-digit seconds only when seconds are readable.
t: 9.12
